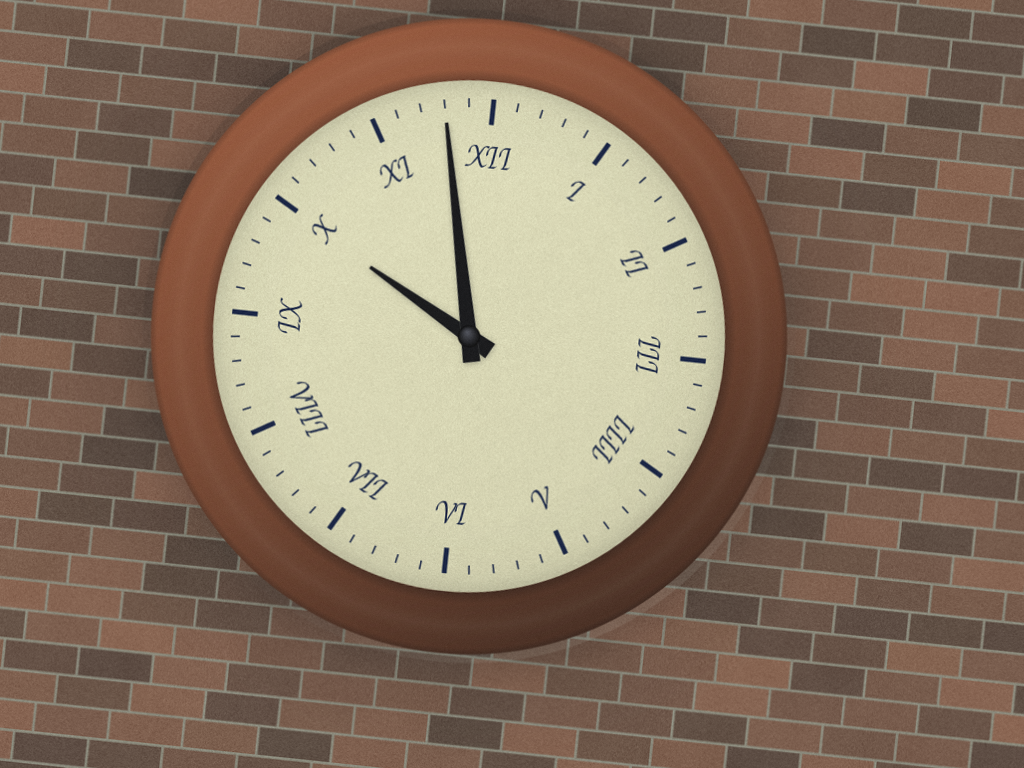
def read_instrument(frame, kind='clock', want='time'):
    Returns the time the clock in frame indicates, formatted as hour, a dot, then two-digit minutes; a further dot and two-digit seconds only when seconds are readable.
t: 9.58
